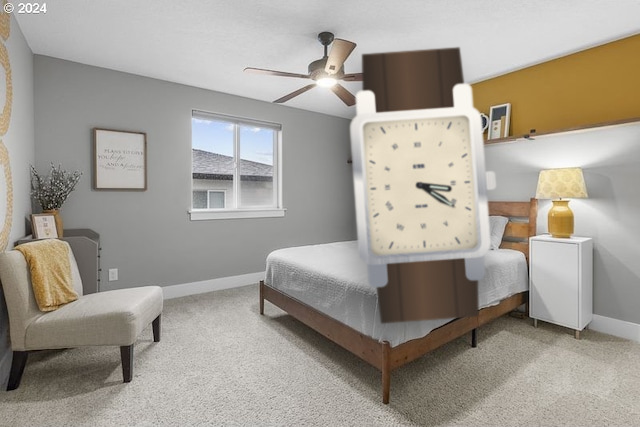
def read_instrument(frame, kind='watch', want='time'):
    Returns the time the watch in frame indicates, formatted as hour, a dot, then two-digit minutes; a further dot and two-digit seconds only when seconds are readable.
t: 3.21
